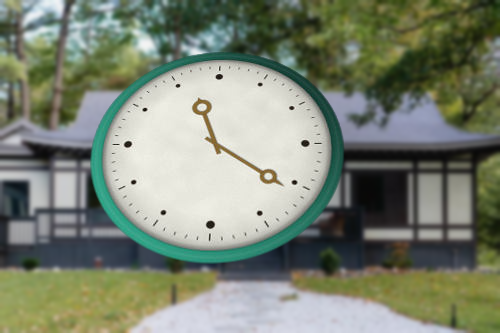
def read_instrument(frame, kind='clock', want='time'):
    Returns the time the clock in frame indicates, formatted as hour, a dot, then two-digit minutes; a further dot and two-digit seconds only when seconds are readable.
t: 11.21
